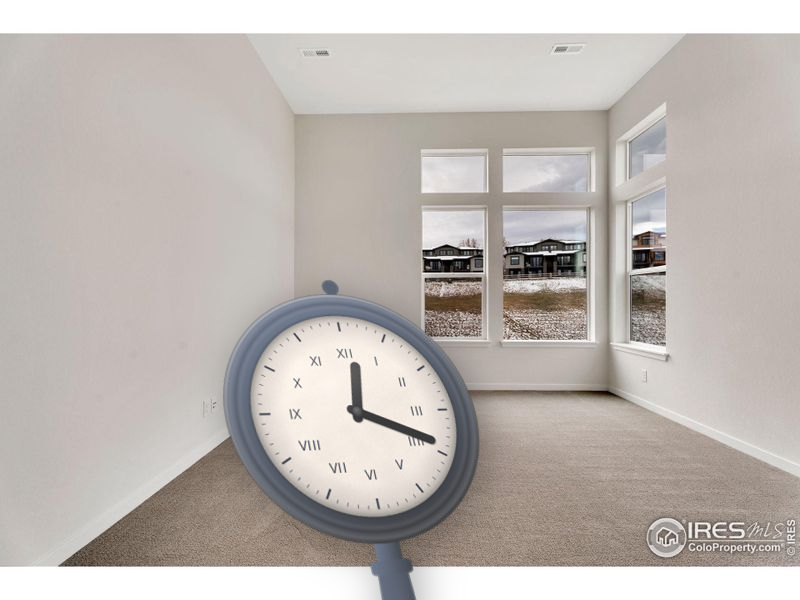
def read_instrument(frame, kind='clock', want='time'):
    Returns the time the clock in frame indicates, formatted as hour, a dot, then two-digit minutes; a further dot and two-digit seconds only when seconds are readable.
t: 12.19
